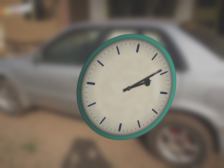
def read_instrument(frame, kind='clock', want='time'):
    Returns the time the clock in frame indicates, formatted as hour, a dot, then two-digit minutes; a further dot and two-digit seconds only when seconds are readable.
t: 2.09
